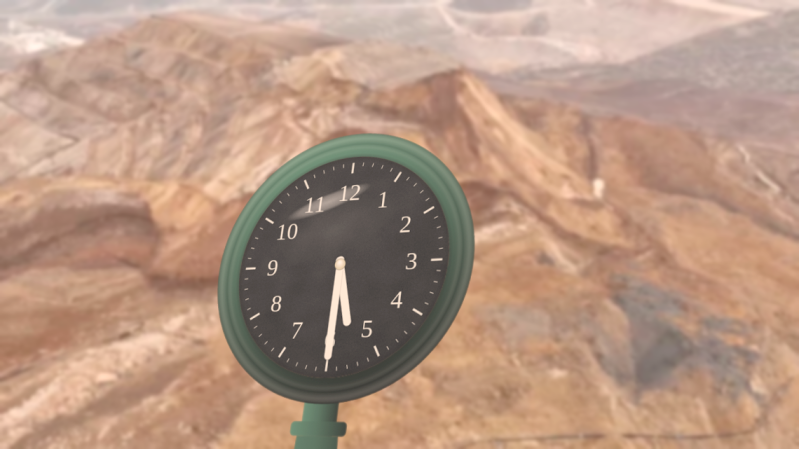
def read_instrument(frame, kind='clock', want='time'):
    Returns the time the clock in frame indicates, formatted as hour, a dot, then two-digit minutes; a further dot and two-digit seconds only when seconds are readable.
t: 5.30
